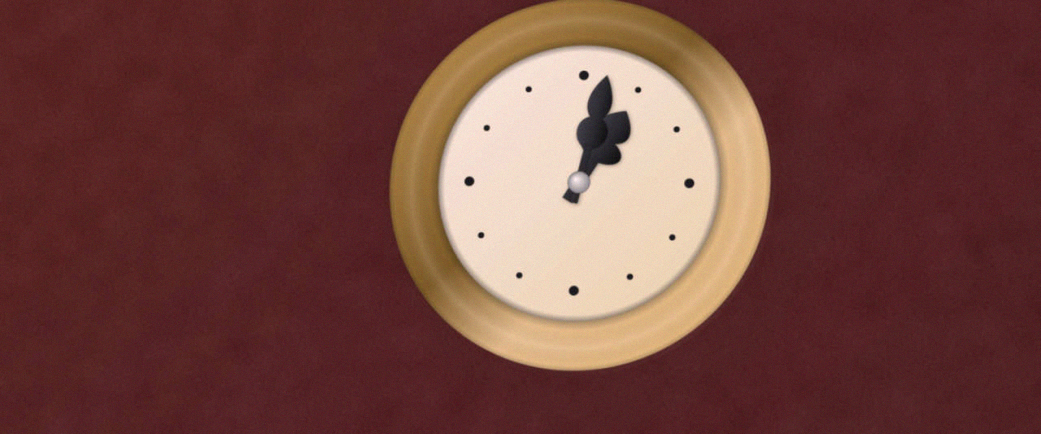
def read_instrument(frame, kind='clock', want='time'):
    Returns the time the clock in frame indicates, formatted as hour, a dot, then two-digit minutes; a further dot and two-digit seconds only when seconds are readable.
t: 1.02
